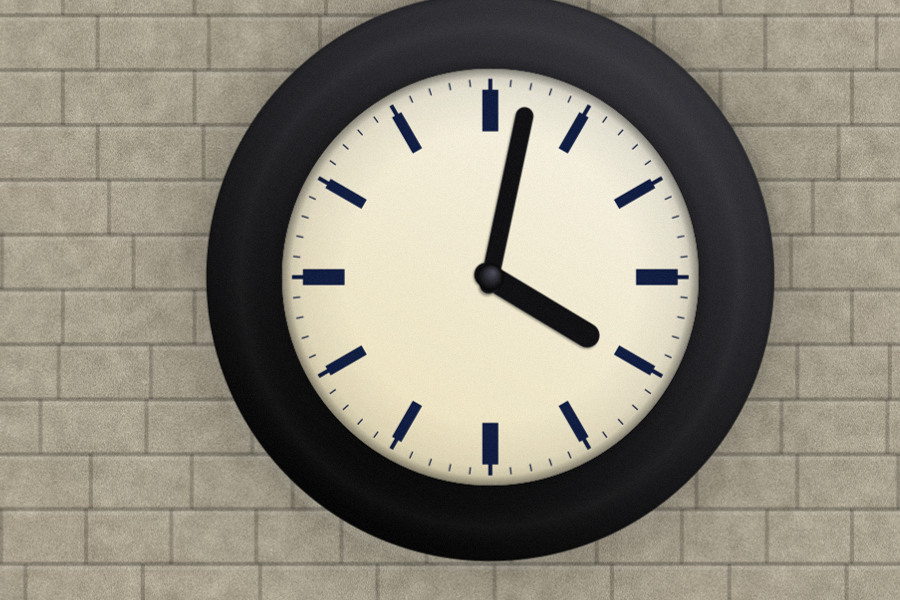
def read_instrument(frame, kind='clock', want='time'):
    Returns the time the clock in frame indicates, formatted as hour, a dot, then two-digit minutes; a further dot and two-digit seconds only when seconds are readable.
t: 4.02
